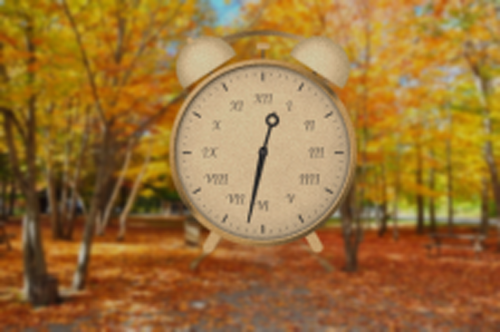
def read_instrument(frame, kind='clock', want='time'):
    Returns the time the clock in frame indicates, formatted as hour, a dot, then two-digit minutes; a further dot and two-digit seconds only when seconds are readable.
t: 12.32
